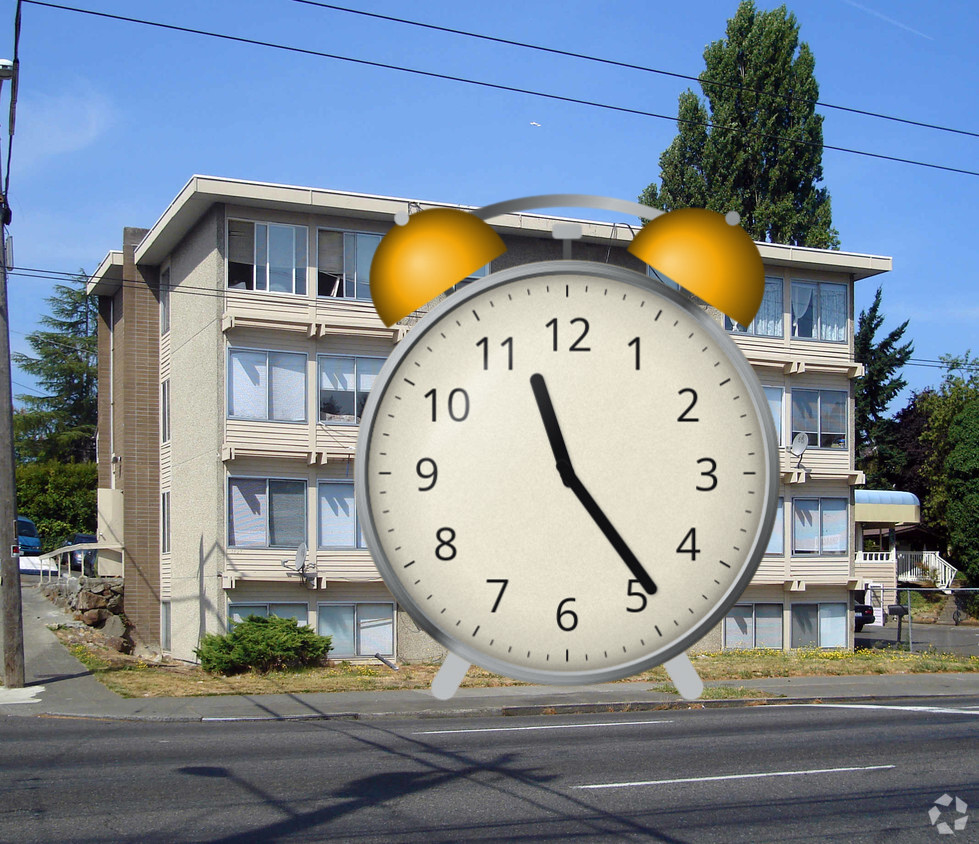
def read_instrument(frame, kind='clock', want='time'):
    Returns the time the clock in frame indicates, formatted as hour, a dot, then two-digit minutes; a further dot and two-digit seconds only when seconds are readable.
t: 11.24
